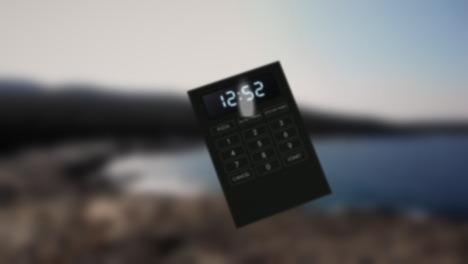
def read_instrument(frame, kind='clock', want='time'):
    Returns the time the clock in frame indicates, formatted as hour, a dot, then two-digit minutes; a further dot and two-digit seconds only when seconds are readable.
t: 12.52
